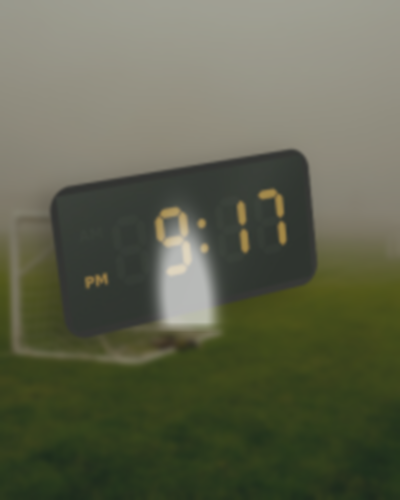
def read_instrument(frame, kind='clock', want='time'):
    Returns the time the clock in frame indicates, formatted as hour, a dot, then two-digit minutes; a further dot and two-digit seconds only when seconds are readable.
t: 9.17
